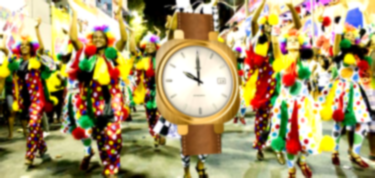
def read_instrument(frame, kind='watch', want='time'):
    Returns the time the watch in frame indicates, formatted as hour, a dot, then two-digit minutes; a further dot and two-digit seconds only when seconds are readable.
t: 10.00
